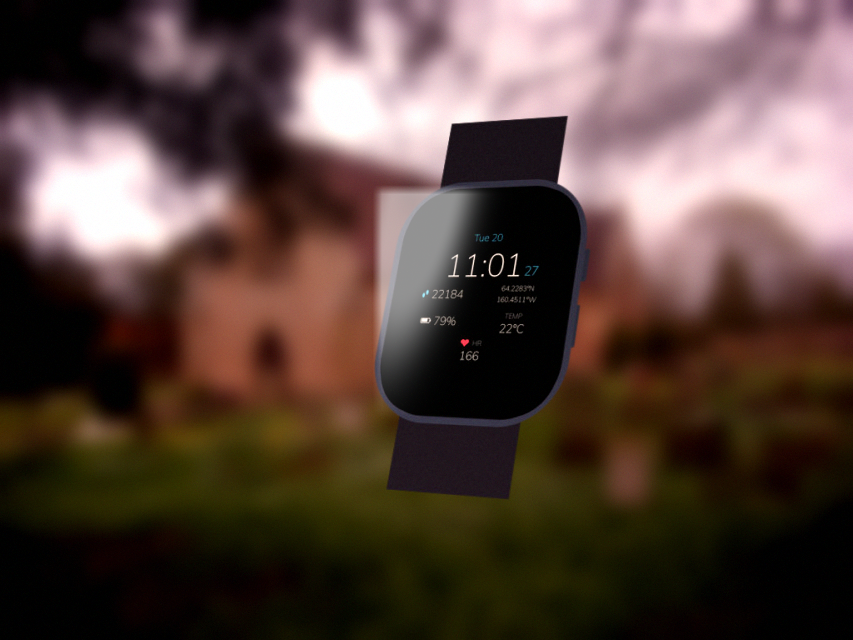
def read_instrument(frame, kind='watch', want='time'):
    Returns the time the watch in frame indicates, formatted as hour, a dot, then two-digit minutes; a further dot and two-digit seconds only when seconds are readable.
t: 11.01.27
